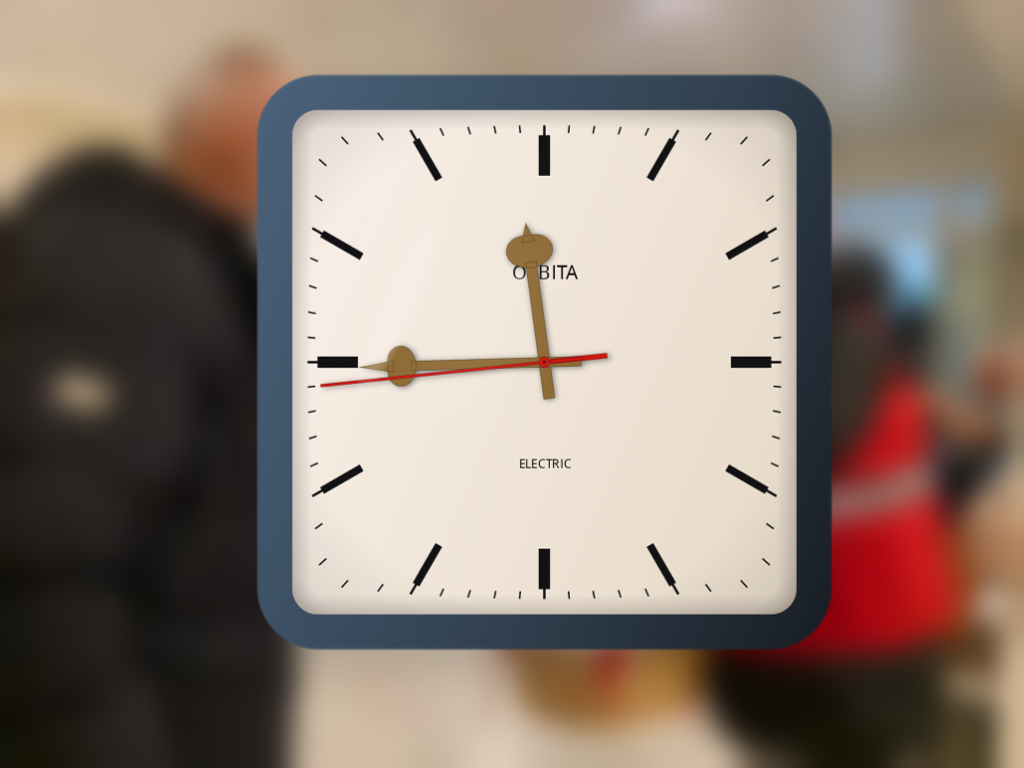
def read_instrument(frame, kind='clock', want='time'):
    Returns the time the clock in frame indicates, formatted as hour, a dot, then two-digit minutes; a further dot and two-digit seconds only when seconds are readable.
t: 11.44.44
